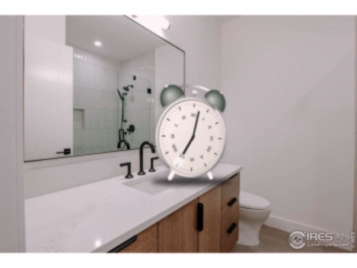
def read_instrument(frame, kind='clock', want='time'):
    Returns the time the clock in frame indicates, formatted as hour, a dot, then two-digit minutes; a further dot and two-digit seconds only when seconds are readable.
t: 7.02
